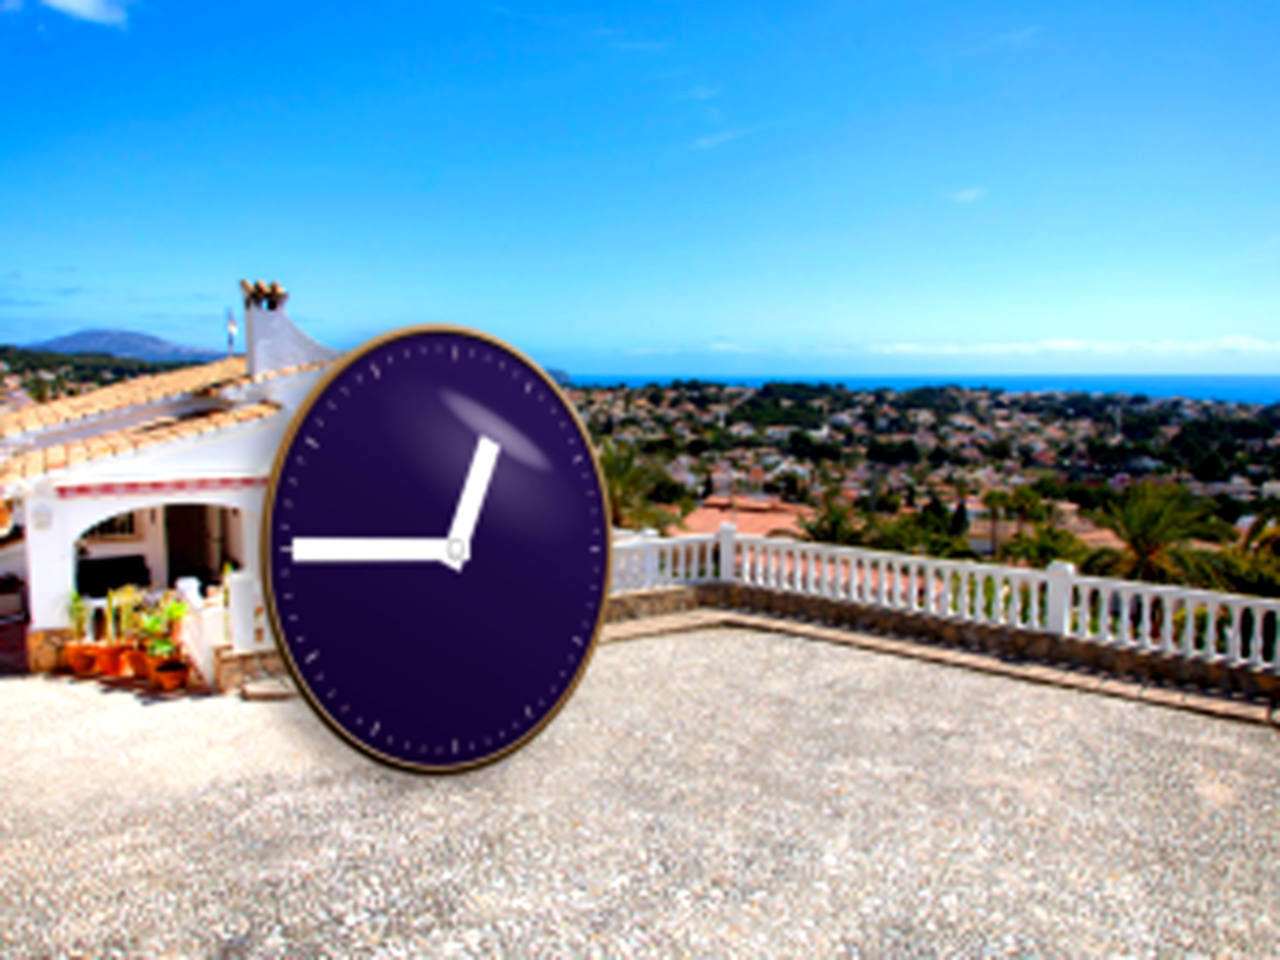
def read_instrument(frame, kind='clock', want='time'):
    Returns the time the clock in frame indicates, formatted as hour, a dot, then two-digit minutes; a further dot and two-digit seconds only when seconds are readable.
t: 12.45
